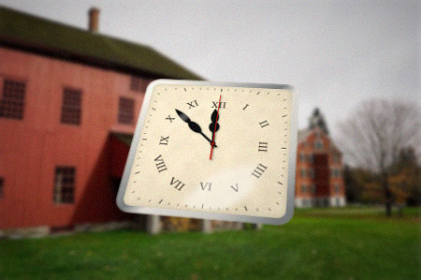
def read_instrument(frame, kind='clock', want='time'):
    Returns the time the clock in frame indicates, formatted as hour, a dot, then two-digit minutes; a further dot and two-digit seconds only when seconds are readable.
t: 11.52.00
